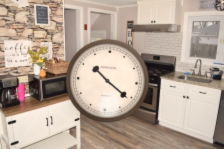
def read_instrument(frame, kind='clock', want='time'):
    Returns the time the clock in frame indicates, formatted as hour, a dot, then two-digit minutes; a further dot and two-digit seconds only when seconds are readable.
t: 10.21
